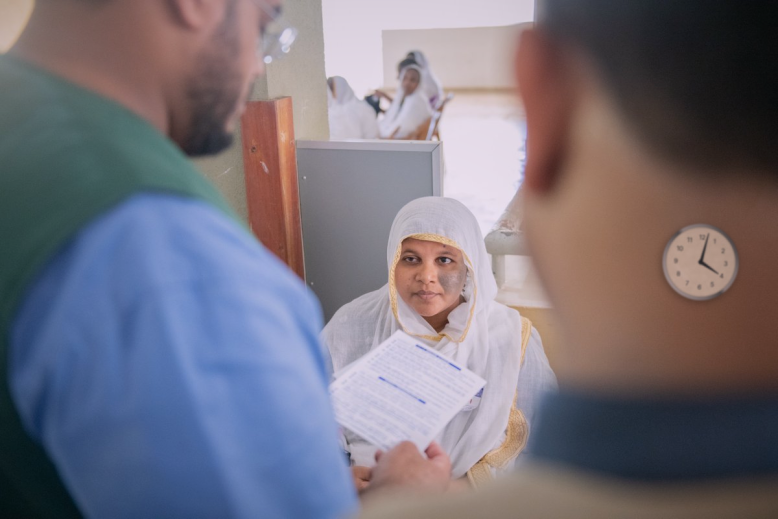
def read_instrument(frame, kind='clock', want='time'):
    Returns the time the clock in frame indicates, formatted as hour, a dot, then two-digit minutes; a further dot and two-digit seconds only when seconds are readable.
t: 4.02
